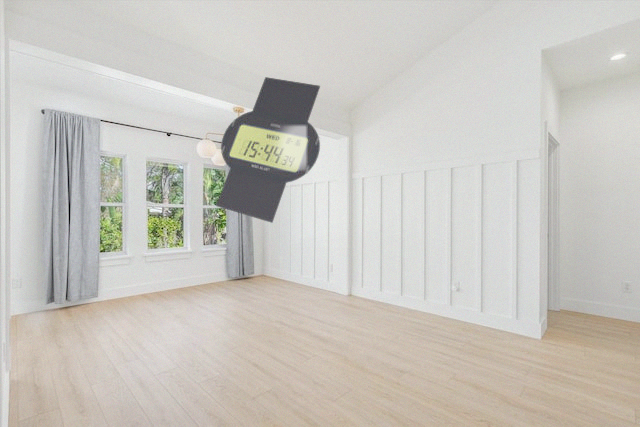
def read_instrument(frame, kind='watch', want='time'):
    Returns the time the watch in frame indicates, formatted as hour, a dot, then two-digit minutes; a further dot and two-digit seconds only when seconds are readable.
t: 15.44.34
